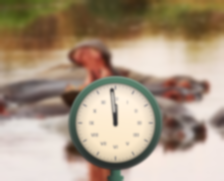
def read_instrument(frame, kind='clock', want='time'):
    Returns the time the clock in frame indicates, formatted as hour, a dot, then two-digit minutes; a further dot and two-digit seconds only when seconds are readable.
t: 11.59
